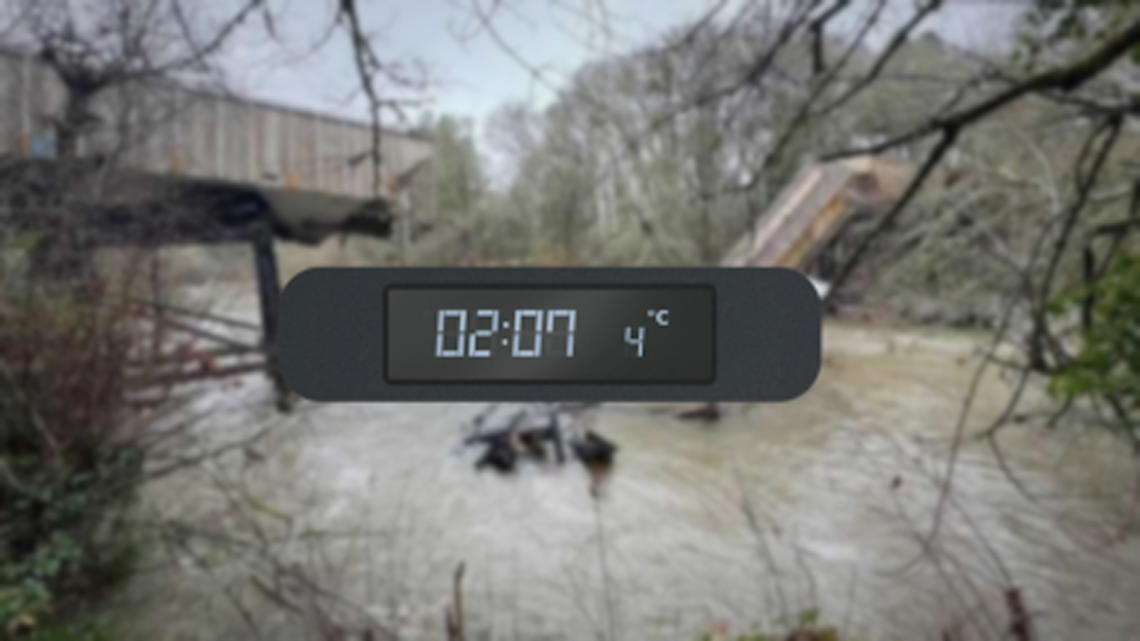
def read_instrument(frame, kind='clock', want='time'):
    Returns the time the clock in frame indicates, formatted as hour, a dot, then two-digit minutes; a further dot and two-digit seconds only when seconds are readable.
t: 2.07
